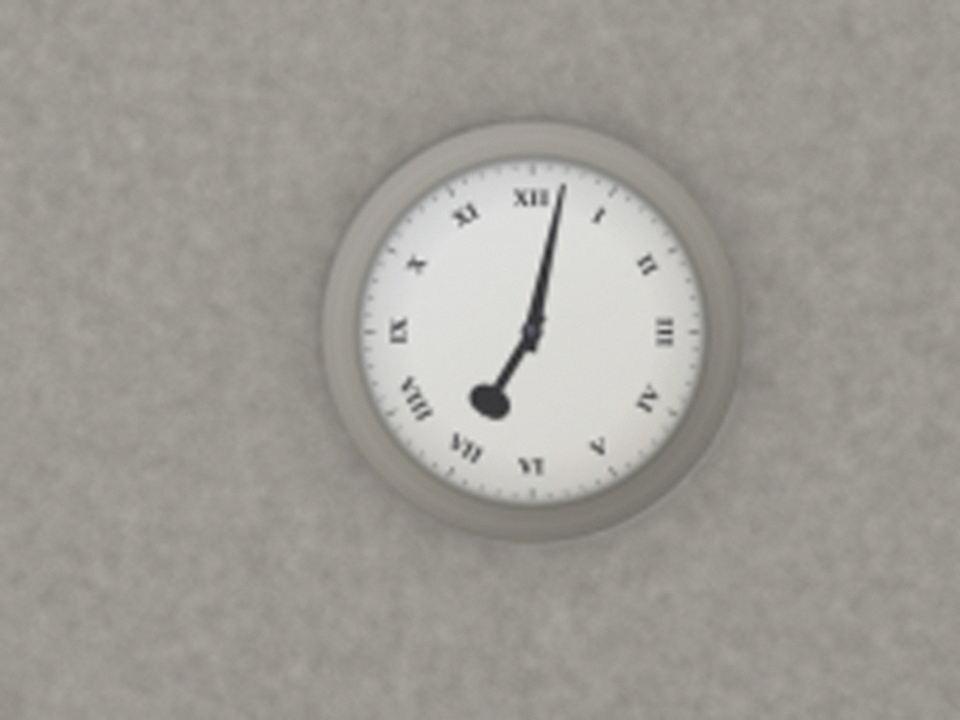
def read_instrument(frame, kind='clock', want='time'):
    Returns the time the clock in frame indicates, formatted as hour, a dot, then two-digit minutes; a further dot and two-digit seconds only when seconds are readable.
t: 7.02
